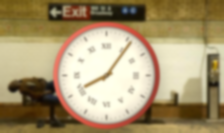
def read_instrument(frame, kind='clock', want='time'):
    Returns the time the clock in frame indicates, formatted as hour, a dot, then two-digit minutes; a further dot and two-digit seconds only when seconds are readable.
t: 8.06
